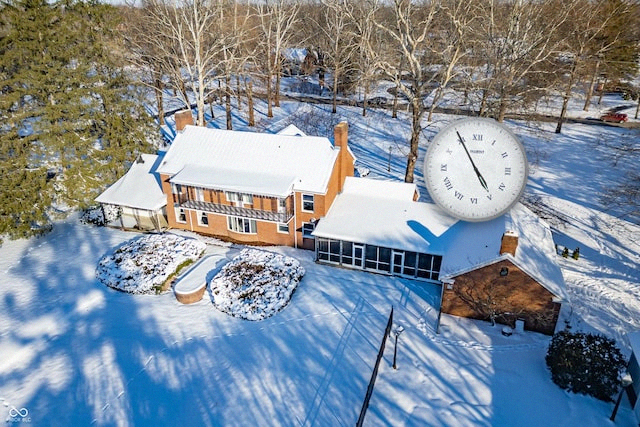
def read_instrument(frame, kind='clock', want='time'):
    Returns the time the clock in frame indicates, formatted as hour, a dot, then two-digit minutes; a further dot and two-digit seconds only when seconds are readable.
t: 4.55
